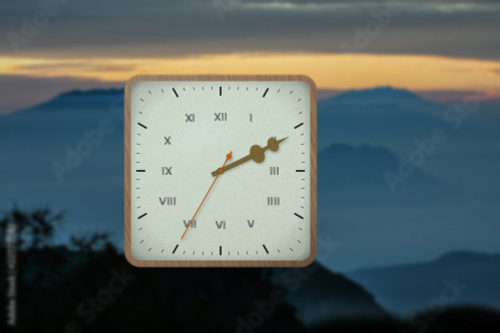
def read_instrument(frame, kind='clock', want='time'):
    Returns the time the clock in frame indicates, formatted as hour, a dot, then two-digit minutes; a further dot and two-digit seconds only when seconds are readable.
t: 2.10.35
